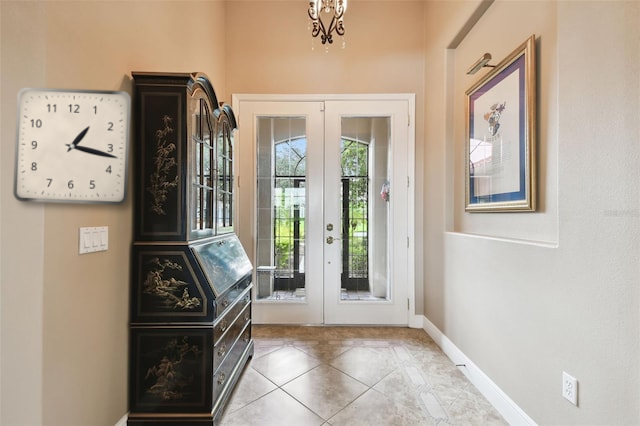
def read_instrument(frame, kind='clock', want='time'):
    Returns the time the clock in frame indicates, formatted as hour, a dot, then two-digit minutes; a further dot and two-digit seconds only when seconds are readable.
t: 1.17
